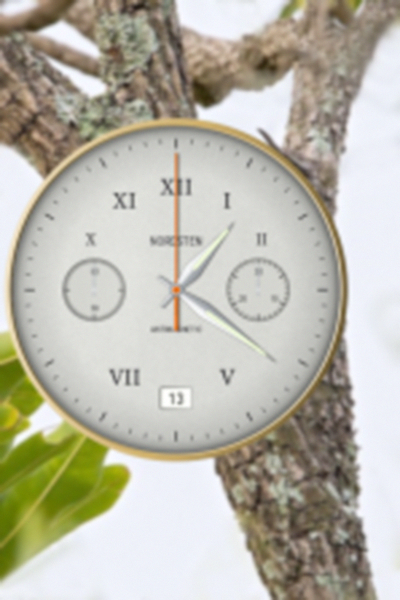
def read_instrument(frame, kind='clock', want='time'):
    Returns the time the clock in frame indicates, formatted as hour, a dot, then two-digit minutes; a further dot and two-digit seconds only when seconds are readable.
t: 1.21
